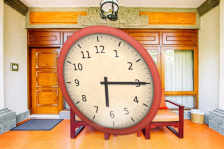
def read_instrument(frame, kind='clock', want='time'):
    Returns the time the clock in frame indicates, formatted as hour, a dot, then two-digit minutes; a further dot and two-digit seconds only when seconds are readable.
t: 6.15
